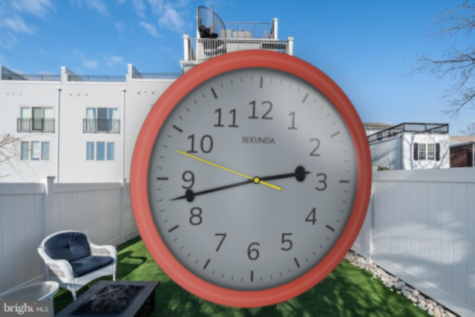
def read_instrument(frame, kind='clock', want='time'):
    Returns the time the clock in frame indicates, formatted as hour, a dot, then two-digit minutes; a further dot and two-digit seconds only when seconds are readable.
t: 2.42.48
